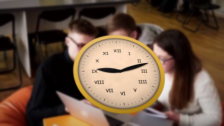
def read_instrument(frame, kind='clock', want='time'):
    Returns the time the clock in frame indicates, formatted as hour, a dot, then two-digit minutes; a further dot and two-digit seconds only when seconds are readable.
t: 9.12
